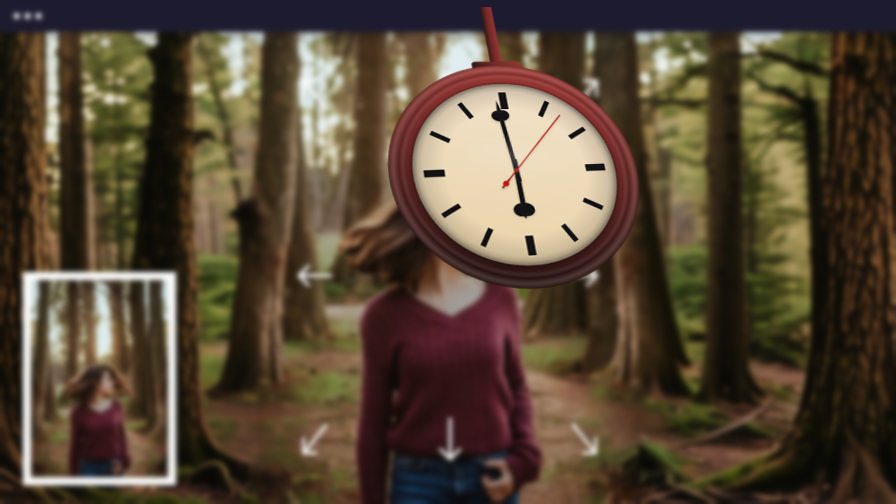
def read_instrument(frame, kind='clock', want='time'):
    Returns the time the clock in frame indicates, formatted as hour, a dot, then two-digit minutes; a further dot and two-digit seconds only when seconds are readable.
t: 5.59.07
